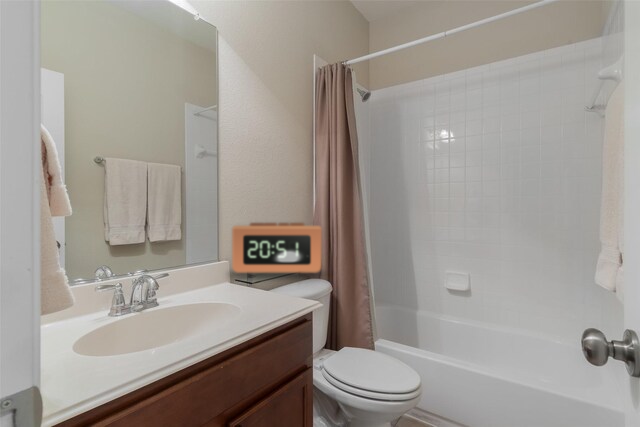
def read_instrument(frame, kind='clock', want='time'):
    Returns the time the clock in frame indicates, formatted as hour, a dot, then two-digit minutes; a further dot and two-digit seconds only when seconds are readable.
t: 20.51
